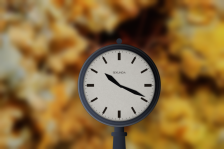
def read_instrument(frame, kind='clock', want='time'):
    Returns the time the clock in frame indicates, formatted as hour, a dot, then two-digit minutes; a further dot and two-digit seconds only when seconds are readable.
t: 10.19
